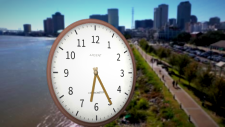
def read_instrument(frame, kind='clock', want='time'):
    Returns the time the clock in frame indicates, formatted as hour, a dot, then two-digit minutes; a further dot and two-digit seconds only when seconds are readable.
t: 6.25
